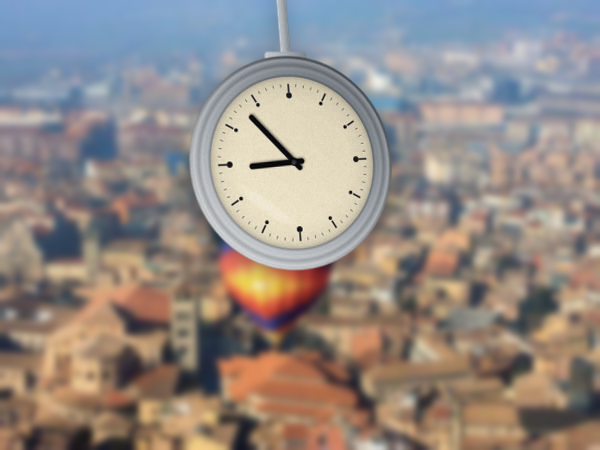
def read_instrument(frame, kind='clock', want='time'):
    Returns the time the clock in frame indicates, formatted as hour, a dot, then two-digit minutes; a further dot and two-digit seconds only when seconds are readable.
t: 8.53
